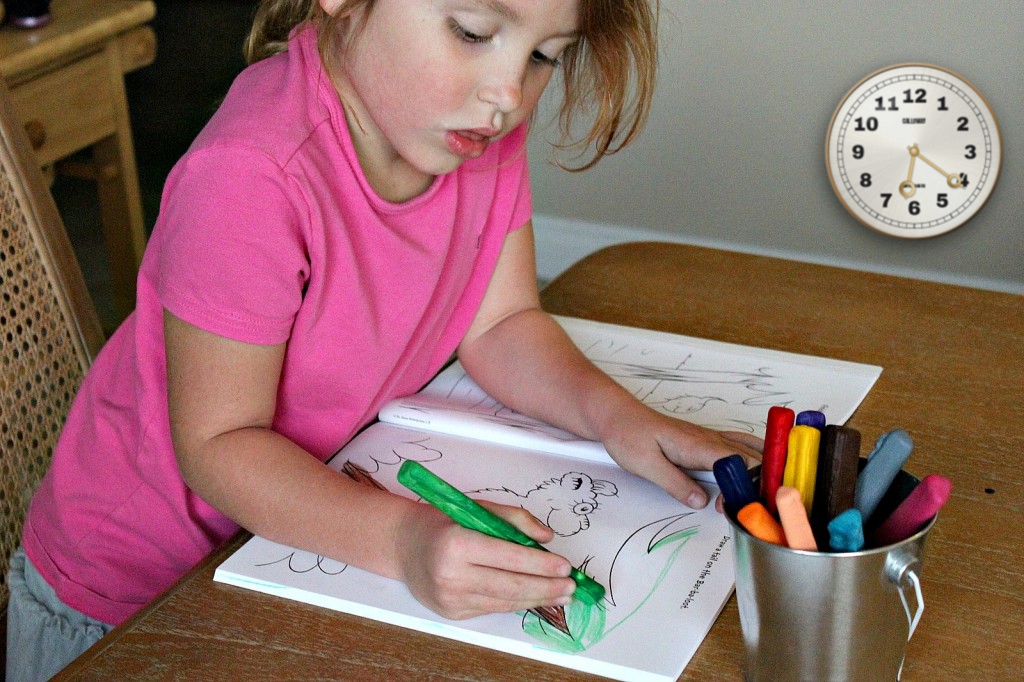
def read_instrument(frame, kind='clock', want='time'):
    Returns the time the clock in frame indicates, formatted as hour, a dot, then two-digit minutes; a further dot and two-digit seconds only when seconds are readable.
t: 6.21
